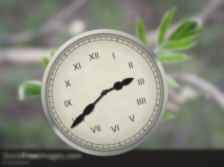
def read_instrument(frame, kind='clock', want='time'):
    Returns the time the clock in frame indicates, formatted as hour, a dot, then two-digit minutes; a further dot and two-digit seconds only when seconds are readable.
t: 2.40
